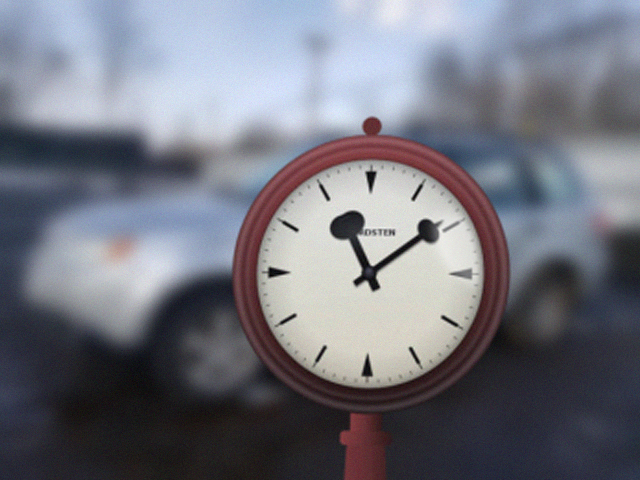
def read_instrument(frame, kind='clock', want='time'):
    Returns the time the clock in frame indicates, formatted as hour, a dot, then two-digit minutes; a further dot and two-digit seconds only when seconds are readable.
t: 11.09
